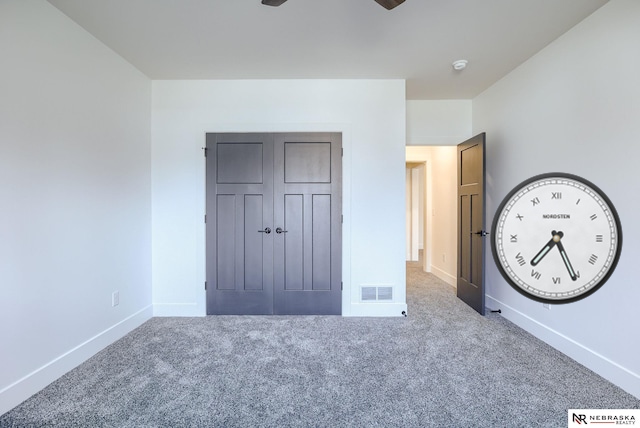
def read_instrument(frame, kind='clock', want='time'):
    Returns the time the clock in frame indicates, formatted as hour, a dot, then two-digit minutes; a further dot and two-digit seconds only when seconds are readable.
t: 7.26
